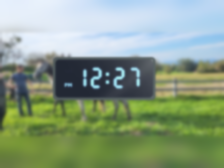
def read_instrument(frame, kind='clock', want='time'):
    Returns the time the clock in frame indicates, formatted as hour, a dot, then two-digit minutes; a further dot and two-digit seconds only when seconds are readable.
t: 12.27
